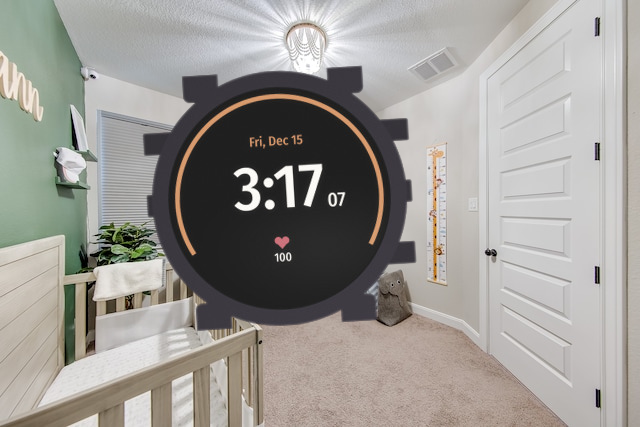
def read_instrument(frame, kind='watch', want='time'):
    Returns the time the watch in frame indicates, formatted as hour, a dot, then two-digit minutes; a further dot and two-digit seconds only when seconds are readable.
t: 3.17.07
